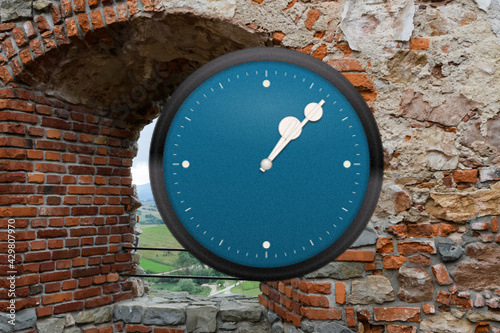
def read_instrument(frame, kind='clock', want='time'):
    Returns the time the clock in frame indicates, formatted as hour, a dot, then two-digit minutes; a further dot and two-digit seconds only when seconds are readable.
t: 1.07
